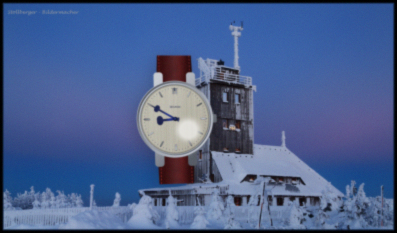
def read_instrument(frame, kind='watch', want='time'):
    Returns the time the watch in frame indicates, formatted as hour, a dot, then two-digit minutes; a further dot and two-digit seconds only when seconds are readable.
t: 8.50
